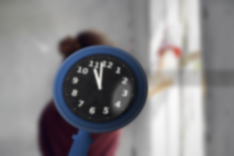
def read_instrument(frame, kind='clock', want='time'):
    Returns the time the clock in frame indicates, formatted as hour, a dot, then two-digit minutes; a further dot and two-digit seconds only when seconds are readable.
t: 10.58
